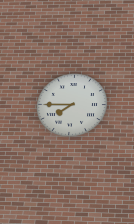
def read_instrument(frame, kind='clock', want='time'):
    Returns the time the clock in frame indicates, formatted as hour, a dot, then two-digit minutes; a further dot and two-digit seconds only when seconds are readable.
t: 7.45
